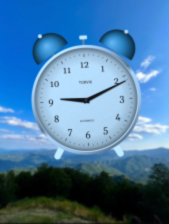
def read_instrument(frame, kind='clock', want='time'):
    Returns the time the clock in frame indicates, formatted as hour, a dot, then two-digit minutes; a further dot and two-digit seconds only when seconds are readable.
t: 9.11
